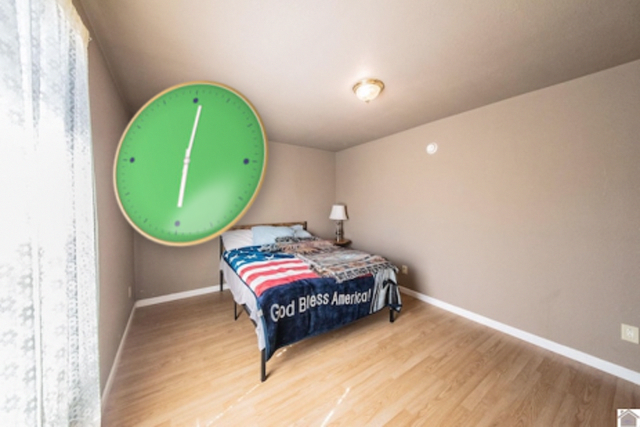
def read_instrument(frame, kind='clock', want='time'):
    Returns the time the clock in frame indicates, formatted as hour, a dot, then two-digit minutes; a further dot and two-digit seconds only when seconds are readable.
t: 6.01
